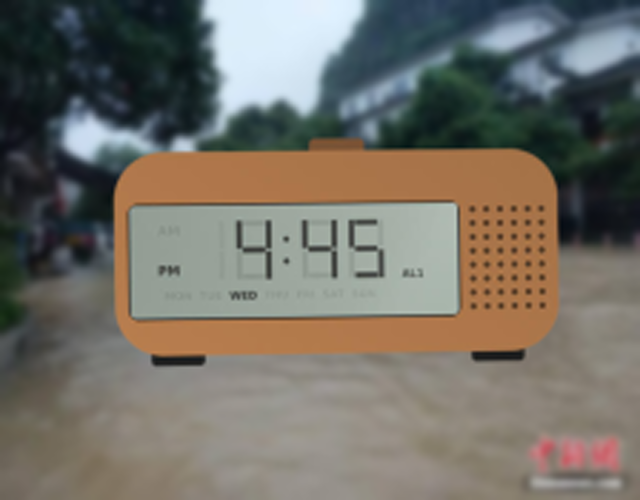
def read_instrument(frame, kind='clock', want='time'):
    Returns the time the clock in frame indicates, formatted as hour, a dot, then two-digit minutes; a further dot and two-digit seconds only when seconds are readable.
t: 4.45
